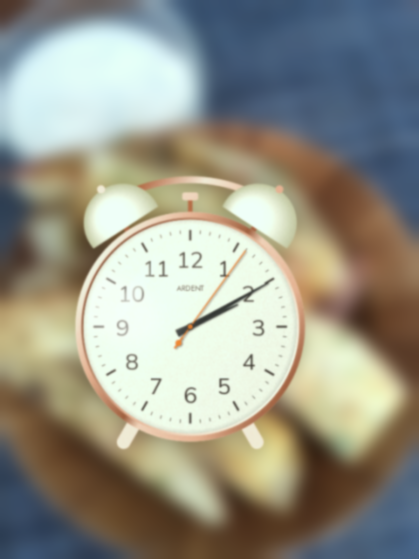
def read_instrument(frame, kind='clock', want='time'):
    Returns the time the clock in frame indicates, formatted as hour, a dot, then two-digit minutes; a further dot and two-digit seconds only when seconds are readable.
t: 2.10.06
